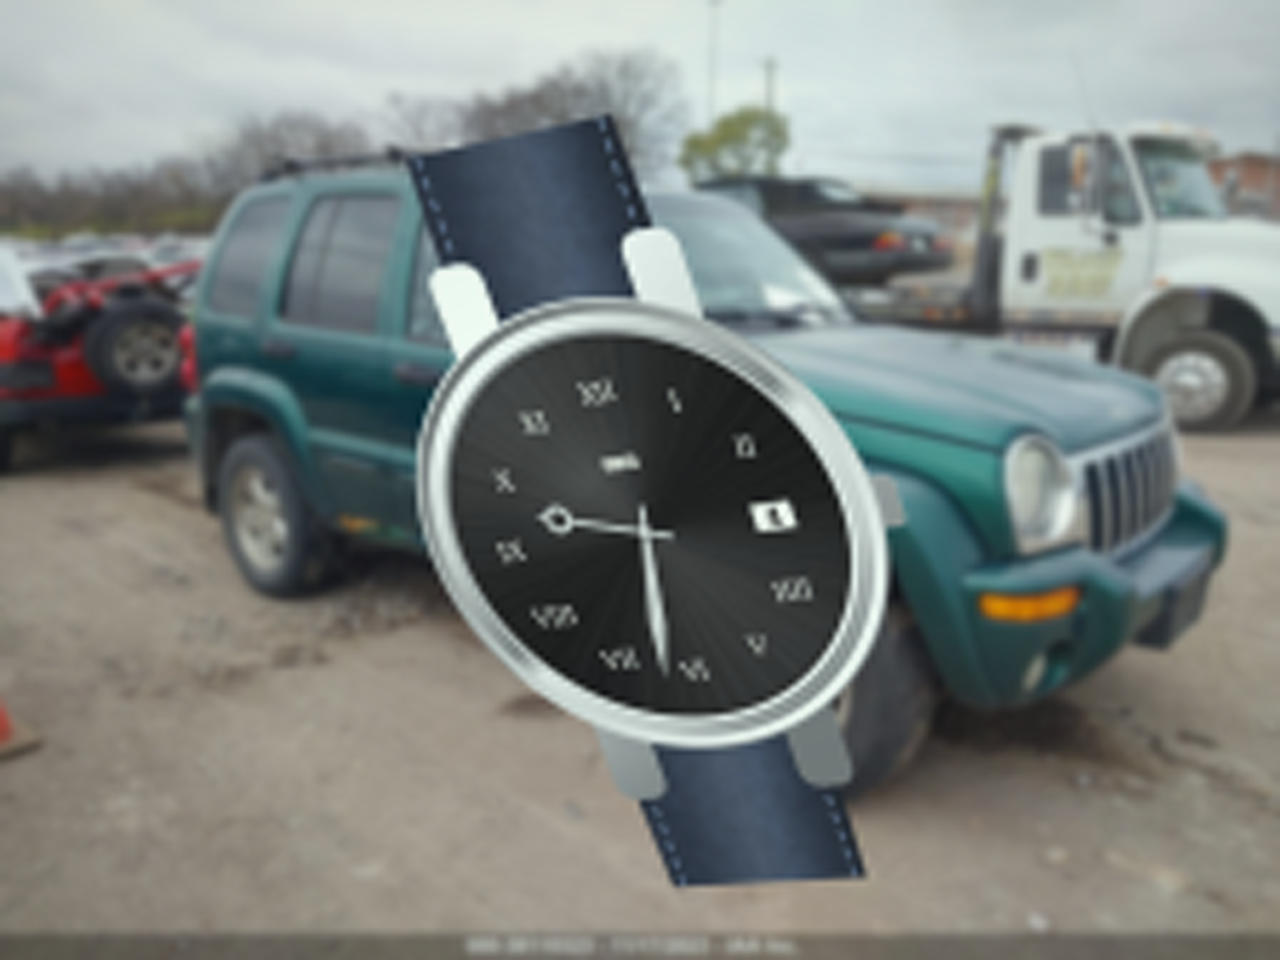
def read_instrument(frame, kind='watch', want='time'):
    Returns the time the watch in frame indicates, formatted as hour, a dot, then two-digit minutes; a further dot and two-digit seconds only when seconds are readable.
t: 9.32
